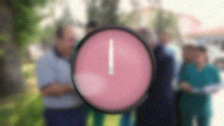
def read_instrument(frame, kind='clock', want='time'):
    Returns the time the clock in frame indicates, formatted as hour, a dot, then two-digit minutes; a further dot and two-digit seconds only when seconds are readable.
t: 12.00
